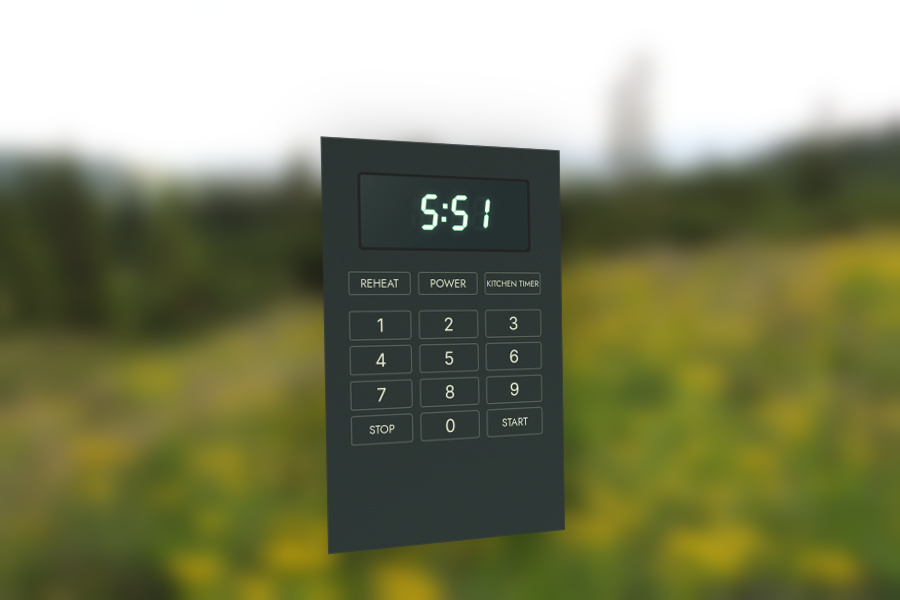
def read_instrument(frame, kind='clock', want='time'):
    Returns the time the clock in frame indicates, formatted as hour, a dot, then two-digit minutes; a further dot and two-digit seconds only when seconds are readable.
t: 5.51
